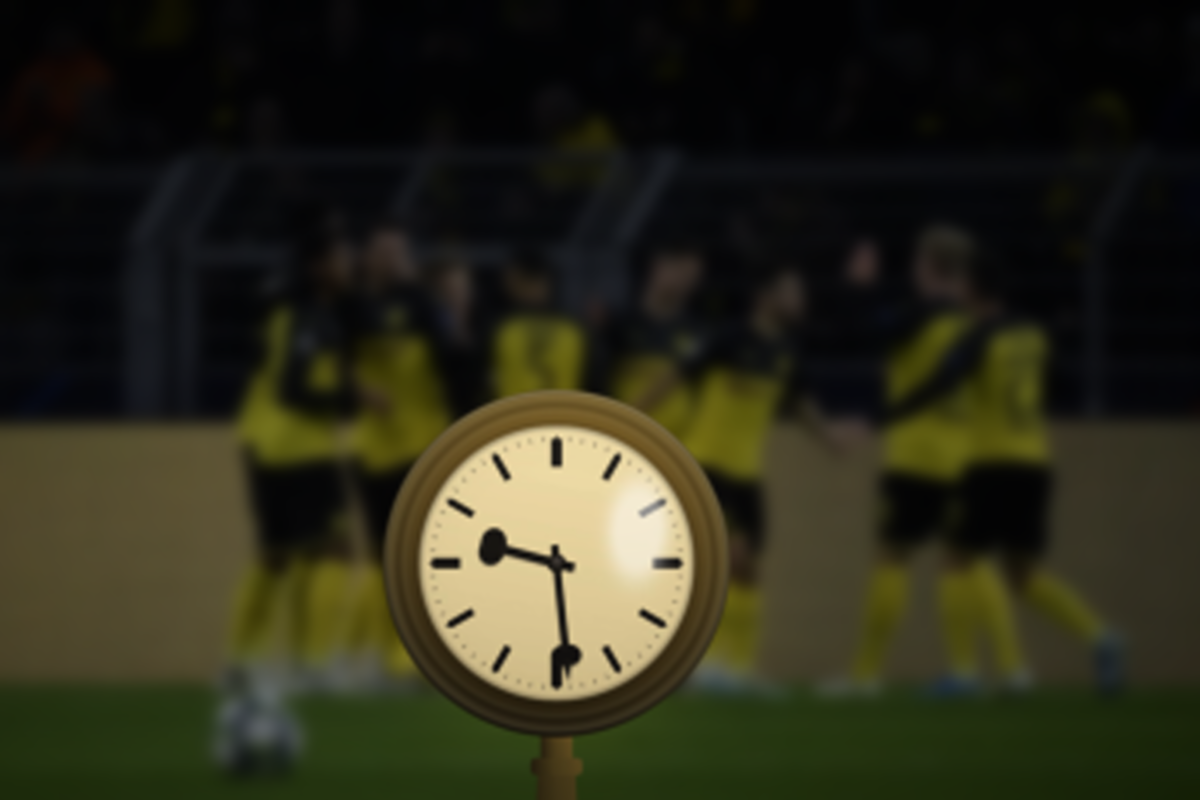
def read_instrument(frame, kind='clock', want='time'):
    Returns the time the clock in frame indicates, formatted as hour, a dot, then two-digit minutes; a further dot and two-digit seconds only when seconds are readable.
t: 9.29
